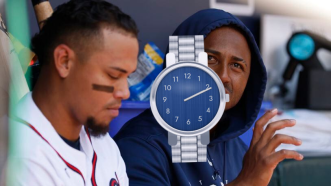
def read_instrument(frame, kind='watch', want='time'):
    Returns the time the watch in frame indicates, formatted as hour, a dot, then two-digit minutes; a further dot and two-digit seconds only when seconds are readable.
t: 2.11
